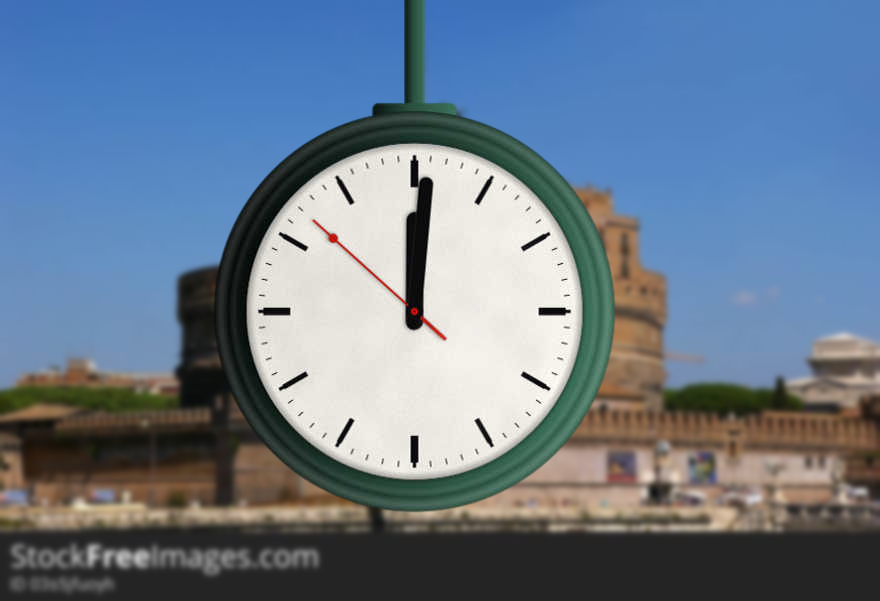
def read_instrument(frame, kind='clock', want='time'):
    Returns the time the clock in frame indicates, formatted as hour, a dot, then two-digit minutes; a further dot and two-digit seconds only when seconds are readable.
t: 12.00.52
